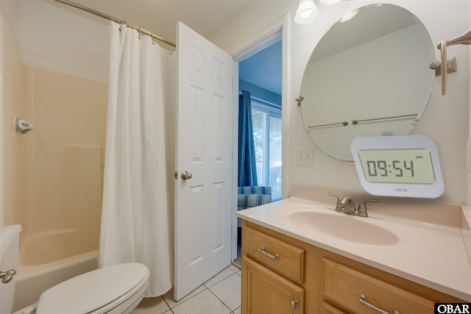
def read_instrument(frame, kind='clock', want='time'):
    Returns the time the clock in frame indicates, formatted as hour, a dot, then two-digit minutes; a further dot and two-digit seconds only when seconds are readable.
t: 9.54
